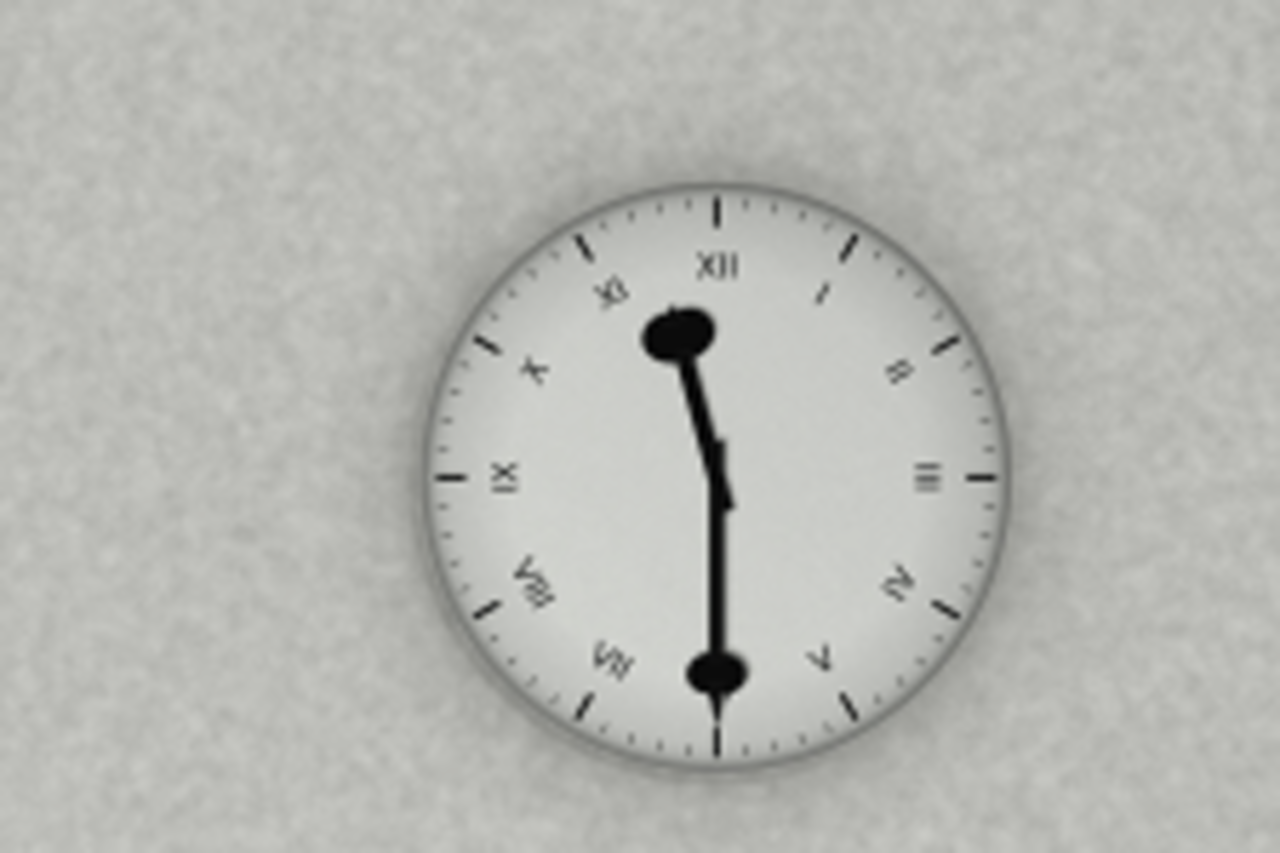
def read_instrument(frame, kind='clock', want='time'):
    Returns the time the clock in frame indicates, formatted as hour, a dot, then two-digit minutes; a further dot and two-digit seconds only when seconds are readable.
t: 11.30
